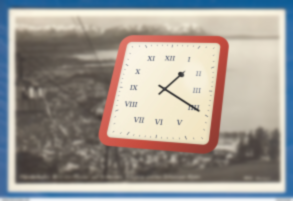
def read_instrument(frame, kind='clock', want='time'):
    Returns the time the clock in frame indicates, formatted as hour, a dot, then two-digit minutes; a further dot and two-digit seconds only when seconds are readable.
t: 1.20
